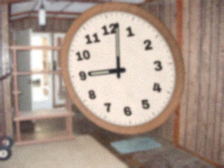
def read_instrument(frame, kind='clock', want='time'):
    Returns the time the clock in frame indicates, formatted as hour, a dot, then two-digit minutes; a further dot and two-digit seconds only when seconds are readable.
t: 9.02
